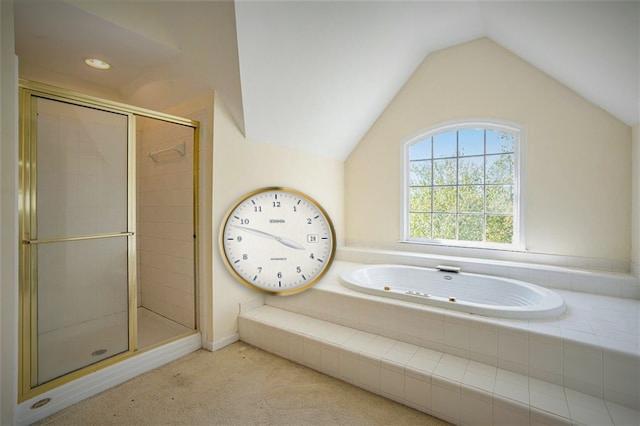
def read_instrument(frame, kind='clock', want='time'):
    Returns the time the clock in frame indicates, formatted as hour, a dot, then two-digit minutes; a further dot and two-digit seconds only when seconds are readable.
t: 3.48
